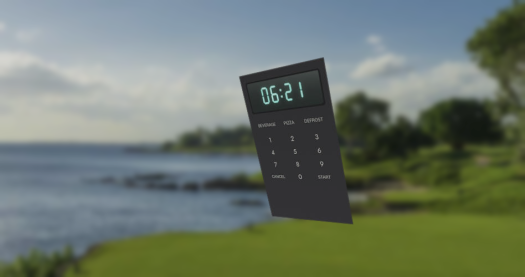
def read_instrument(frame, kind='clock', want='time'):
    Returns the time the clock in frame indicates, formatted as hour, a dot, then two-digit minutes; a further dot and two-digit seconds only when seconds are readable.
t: 6.21
